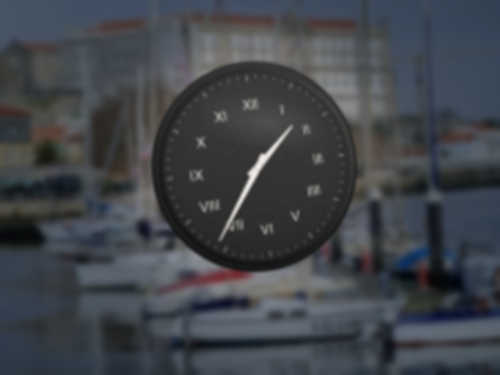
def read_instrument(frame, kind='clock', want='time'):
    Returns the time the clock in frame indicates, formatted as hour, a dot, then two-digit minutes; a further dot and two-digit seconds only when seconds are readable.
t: 1.36
